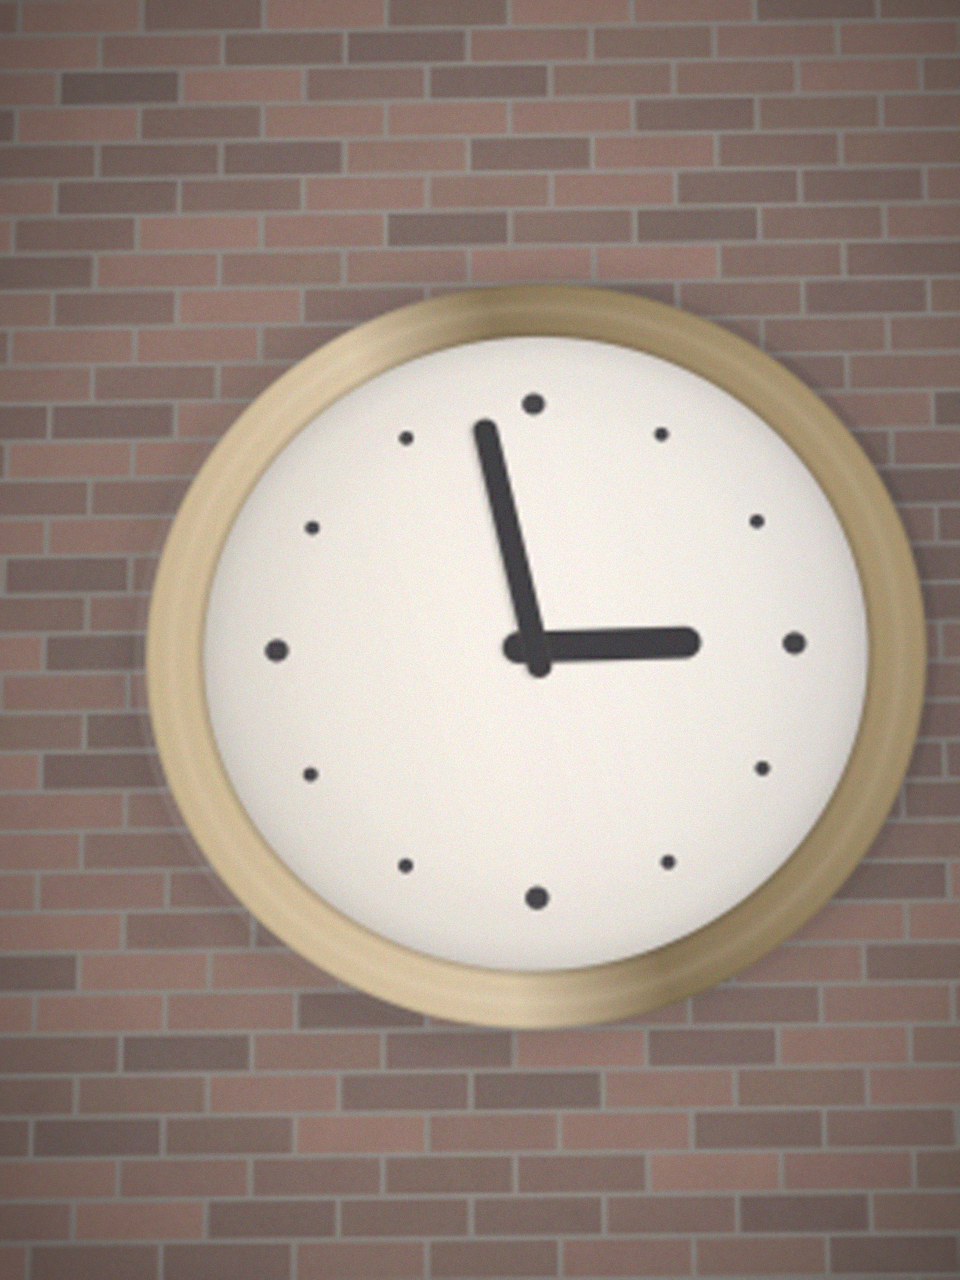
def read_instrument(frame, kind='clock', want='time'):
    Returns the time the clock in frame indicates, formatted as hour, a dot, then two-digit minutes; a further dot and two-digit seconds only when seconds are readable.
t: 2.58
